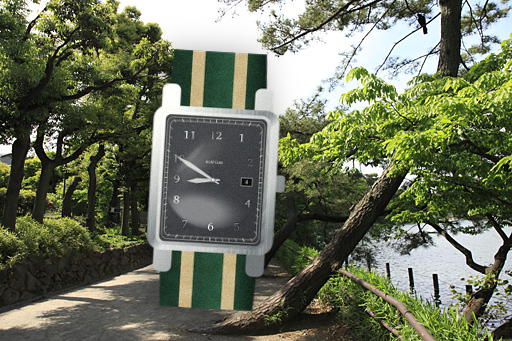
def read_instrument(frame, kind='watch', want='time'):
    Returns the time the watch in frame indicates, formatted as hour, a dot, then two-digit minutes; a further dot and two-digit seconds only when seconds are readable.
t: 8.50
